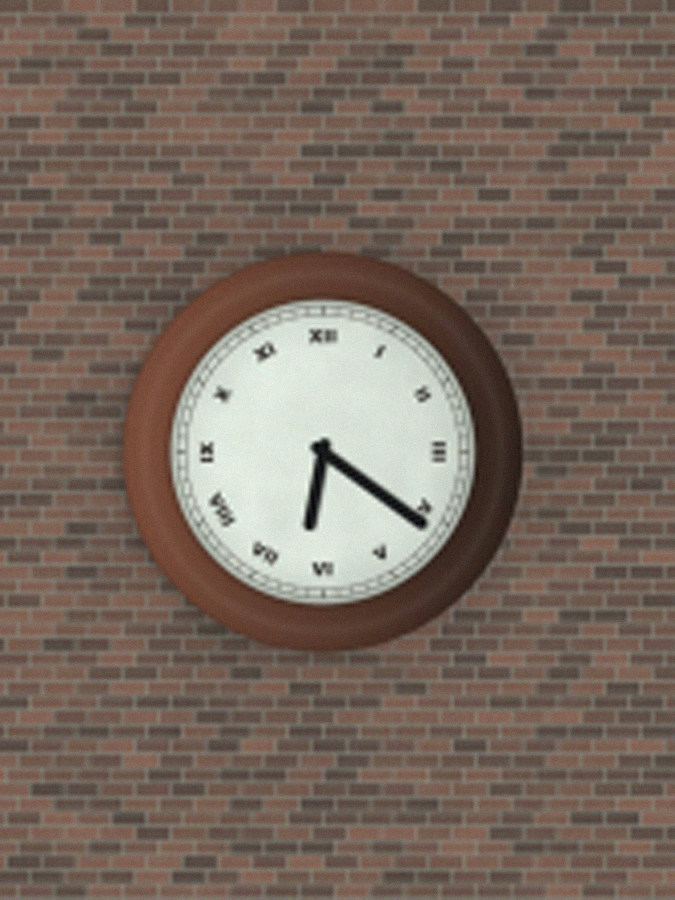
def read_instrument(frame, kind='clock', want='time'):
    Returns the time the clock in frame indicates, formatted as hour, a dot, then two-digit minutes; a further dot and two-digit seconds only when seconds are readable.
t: 6.21
